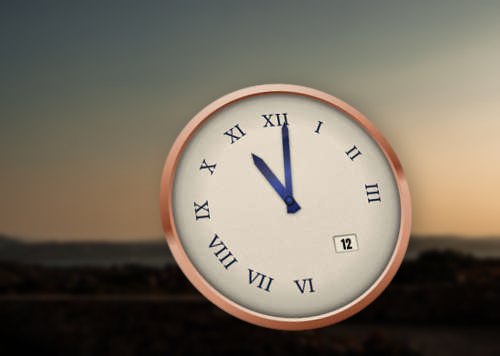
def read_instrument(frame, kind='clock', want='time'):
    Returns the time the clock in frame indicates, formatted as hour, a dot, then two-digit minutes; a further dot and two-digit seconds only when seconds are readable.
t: 11.01
